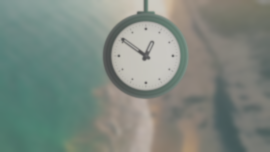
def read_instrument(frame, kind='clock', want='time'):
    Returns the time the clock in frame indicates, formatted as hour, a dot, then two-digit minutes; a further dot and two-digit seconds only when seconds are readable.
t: 12.51
